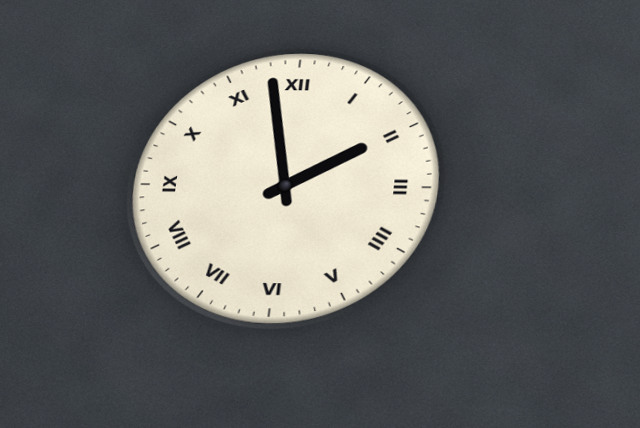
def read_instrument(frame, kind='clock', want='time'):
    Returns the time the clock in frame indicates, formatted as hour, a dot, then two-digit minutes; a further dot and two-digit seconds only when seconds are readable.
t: 1.58
